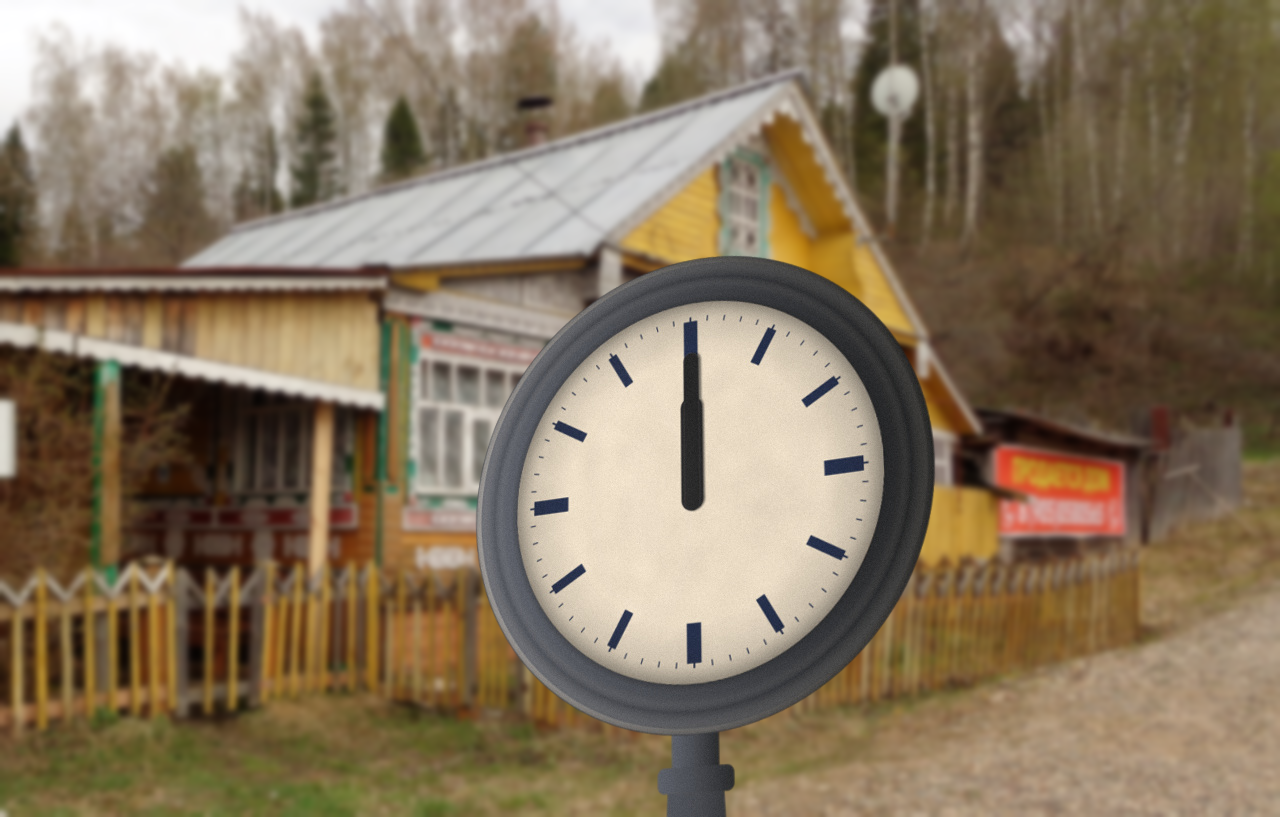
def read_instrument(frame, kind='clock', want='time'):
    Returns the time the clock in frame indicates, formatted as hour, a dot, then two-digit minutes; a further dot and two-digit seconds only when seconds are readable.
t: 12.00
